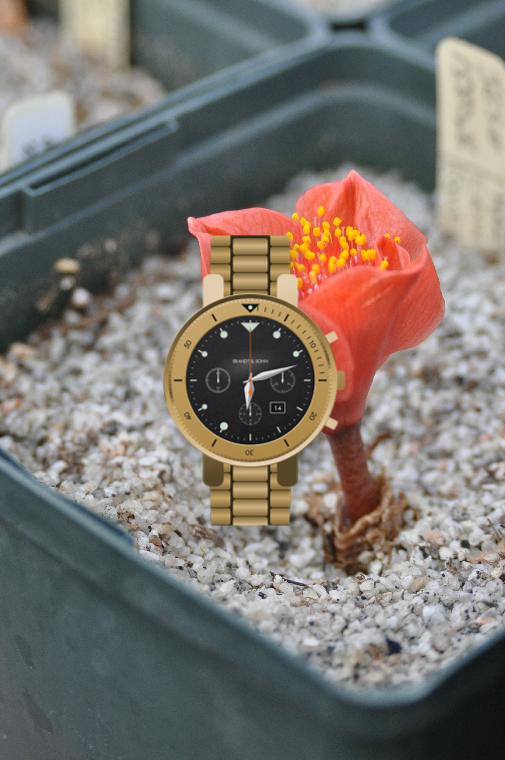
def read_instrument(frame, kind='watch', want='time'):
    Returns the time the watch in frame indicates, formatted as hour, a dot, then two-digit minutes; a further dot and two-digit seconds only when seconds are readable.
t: 6.12
